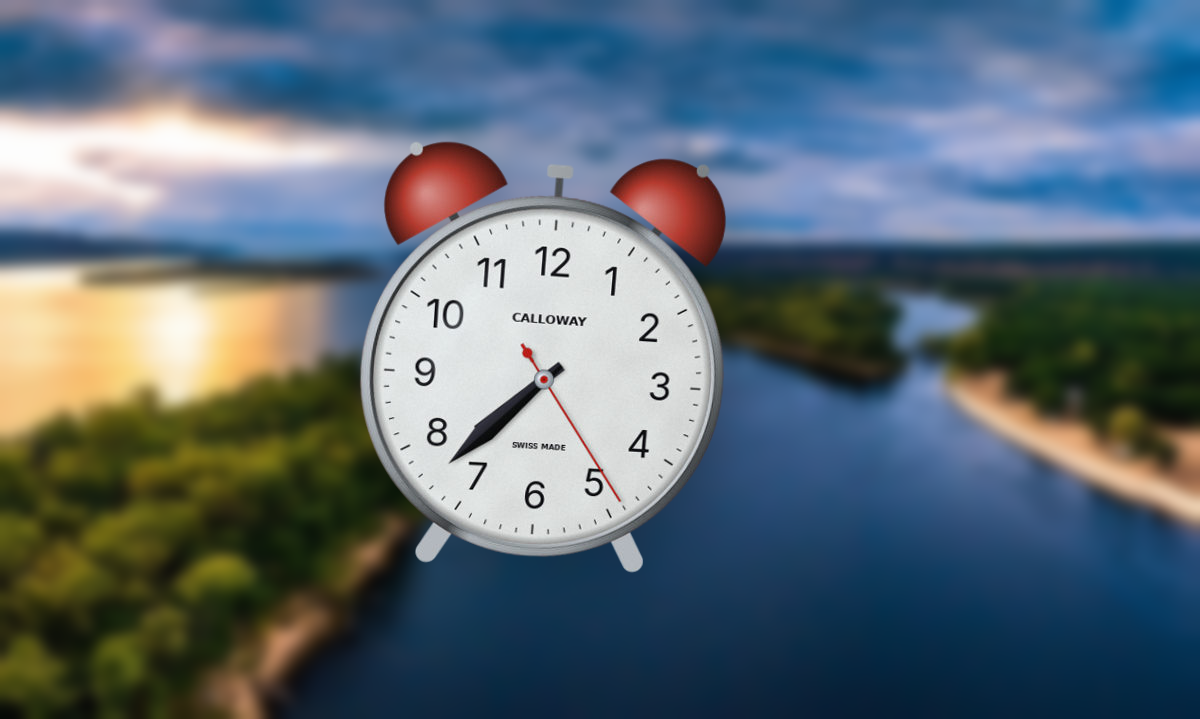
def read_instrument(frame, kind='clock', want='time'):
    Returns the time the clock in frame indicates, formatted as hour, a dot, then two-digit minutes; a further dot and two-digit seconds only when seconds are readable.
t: 7.37.24
